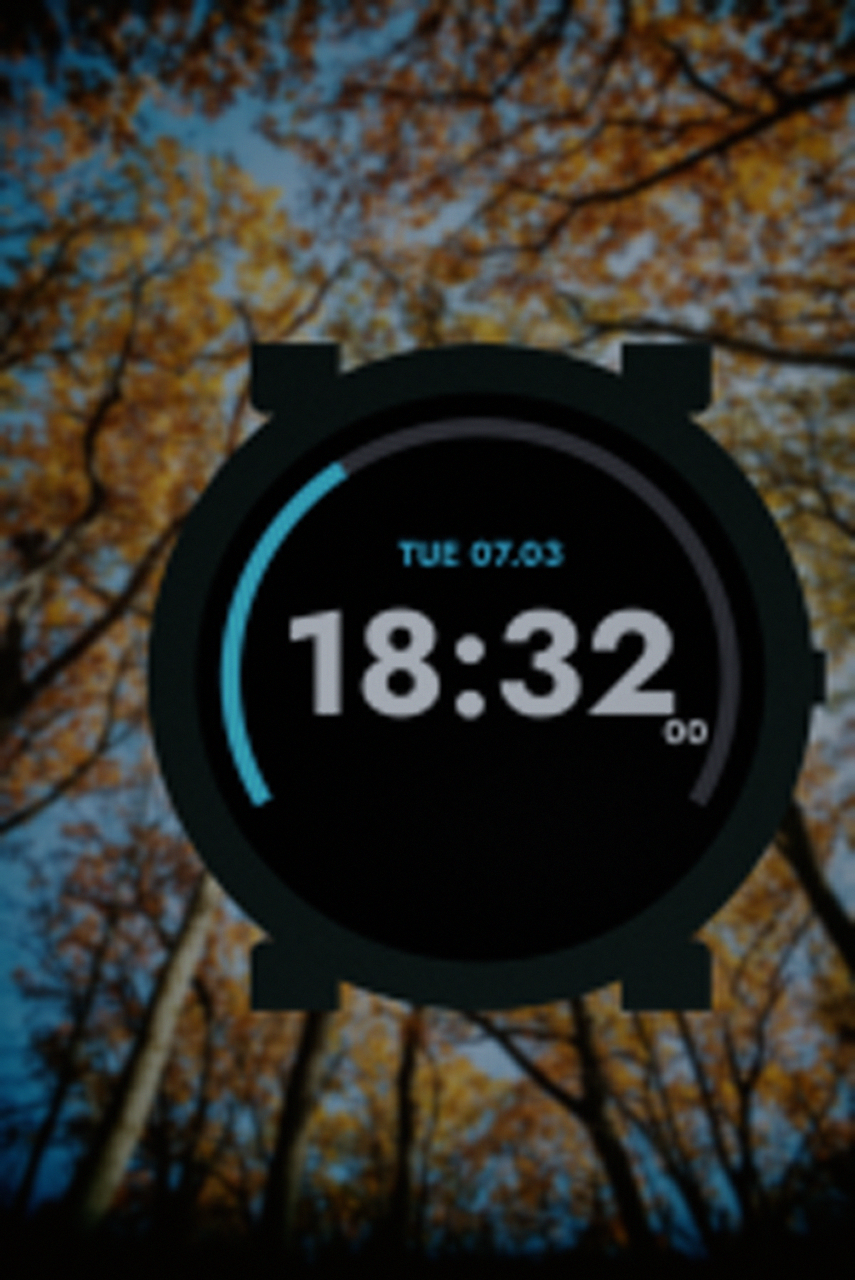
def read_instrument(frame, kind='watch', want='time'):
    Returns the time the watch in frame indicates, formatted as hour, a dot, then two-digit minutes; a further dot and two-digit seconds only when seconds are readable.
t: 18.32
